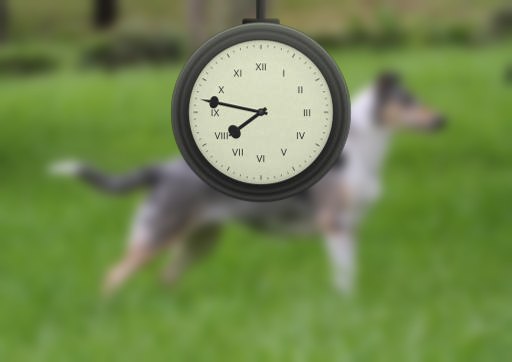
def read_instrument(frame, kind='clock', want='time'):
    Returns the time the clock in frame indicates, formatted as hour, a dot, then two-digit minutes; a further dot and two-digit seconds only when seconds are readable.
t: 7.47
